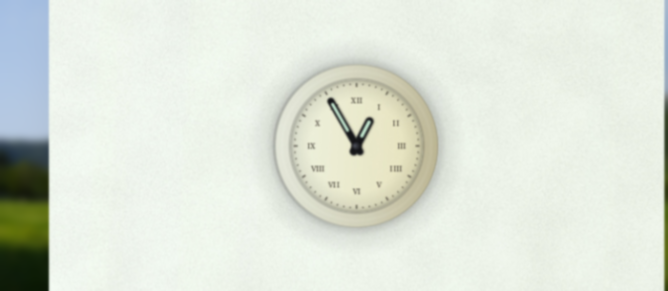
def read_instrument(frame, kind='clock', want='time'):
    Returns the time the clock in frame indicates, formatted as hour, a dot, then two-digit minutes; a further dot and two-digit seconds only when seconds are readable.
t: 12.55
